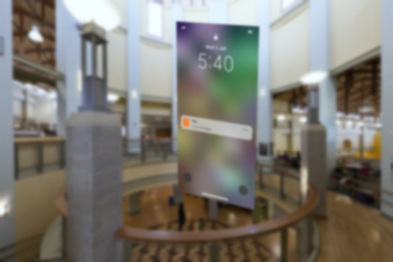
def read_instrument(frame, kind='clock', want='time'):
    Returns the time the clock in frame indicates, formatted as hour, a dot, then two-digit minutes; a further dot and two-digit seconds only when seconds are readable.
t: 5.40
